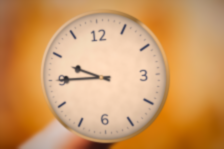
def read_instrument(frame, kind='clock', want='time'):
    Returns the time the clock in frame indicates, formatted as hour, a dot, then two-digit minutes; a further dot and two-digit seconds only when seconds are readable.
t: 9.45
